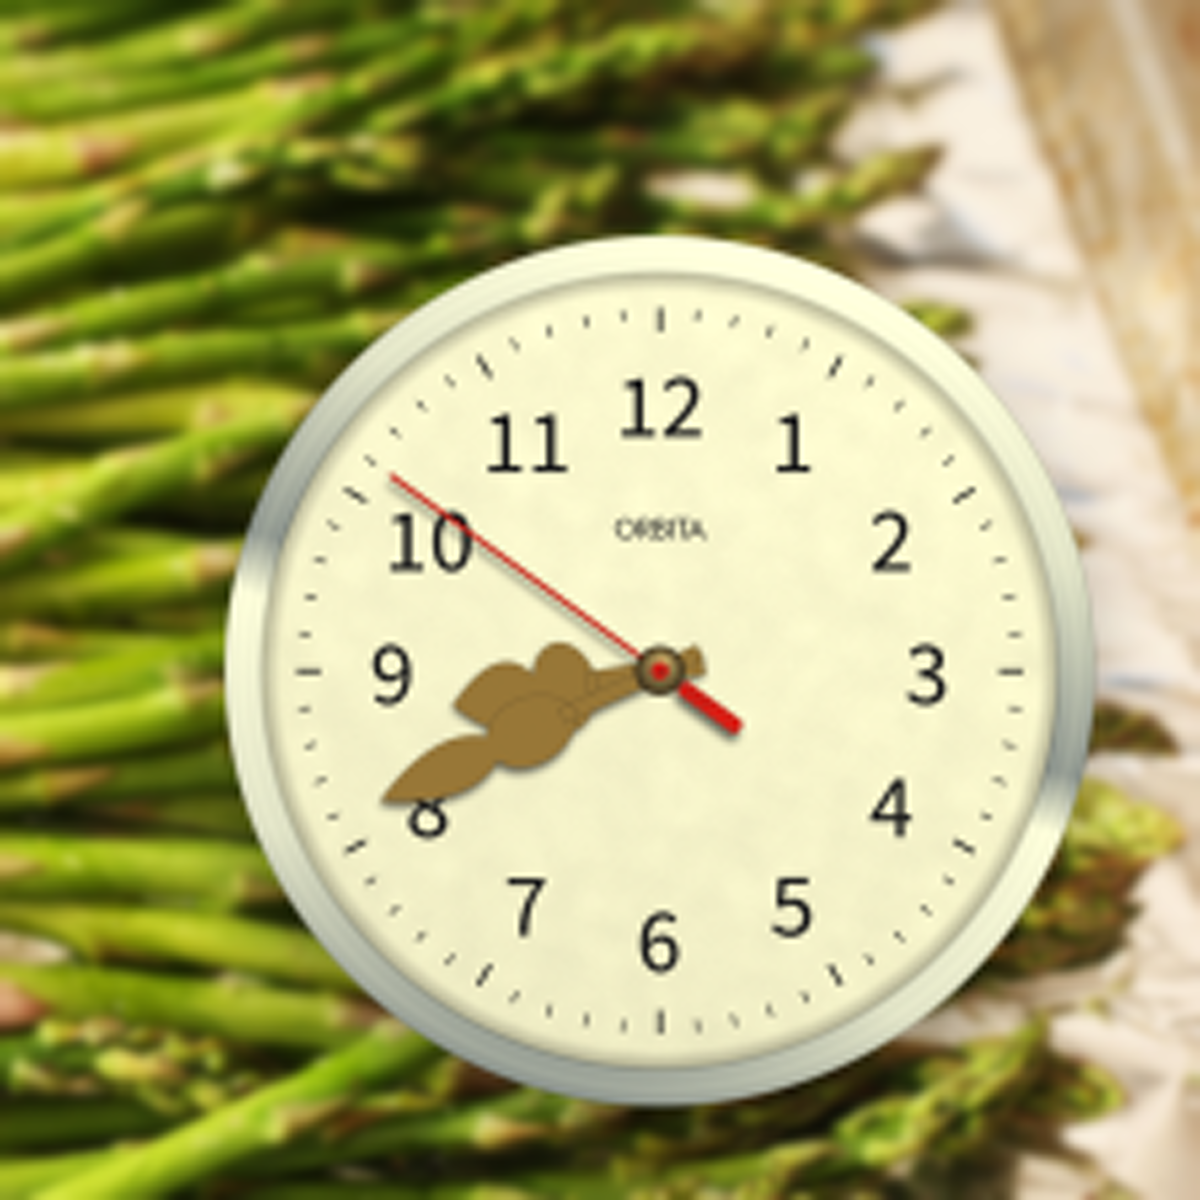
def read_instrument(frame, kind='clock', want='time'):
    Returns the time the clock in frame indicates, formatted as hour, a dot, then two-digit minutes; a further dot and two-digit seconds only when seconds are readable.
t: 8.40.51
